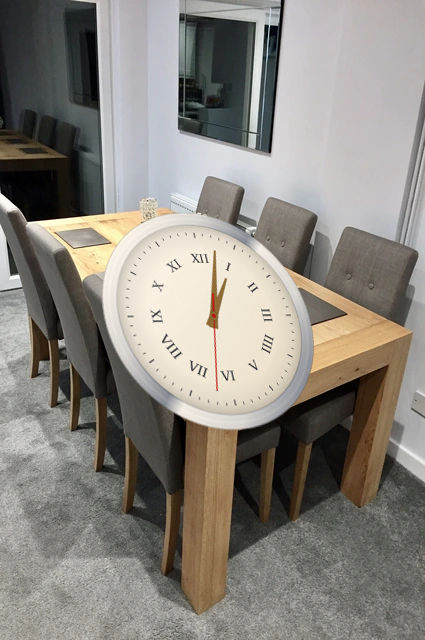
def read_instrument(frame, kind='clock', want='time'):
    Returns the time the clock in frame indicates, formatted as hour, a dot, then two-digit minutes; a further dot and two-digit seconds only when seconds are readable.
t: 1.02.32
